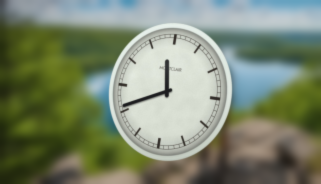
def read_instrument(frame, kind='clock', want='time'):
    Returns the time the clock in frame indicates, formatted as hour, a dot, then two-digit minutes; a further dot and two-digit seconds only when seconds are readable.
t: 11.41
